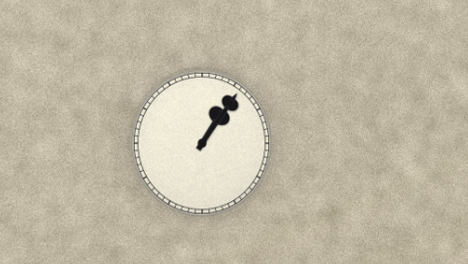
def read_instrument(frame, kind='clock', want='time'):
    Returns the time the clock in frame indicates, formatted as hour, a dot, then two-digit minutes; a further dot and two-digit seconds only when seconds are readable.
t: 1.06
